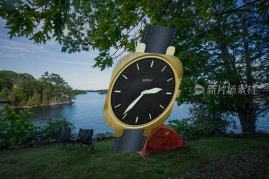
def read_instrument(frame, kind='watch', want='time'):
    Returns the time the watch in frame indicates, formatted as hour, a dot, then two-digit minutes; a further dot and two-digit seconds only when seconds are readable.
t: 2.36
